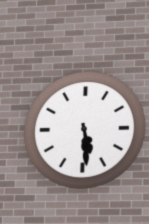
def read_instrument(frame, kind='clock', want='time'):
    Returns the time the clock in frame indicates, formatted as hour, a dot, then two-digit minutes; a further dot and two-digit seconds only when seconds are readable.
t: 5.29
